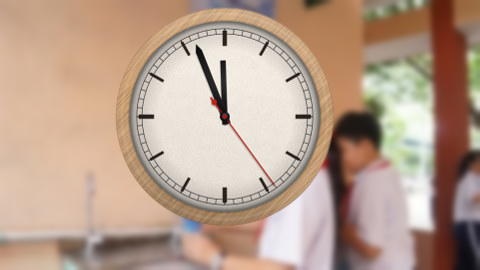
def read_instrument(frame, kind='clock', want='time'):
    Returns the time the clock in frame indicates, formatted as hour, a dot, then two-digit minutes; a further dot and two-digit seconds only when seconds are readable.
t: 11.56.24
